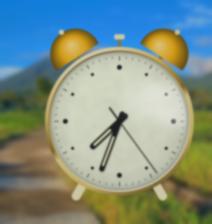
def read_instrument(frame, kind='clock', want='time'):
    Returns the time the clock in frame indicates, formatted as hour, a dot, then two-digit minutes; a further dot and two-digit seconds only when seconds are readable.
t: 7.33.24
